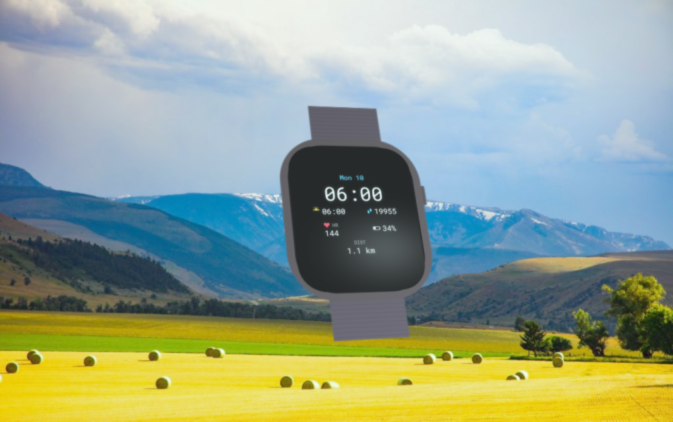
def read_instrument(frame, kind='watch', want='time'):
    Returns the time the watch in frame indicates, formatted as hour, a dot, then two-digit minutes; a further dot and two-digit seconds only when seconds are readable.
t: 6.00
